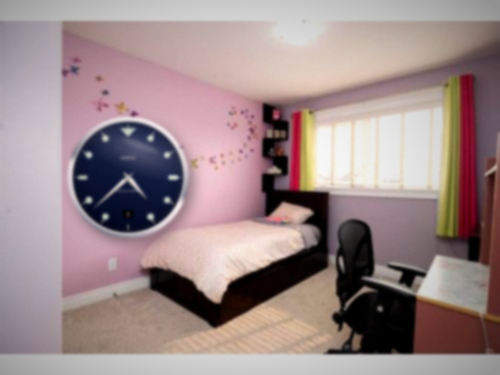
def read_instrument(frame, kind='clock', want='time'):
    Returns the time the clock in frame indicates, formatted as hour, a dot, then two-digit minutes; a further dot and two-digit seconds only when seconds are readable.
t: 4.38
